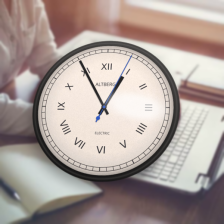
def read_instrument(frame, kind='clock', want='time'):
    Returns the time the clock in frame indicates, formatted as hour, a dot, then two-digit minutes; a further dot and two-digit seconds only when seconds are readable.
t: 12.55.04
